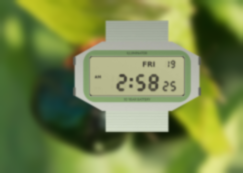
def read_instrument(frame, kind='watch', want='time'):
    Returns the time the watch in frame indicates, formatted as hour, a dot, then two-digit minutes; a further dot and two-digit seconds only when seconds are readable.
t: 2.58.25
